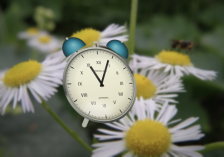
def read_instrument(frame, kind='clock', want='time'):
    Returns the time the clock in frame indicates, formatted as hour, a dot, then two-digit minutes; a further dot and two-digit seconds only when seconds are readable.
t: 11.04
